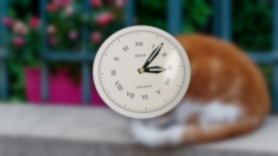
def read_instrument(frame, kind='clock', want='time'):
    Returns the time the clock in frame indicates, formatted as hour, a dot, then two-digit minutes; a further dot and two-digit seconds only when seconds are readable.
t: 3.07
